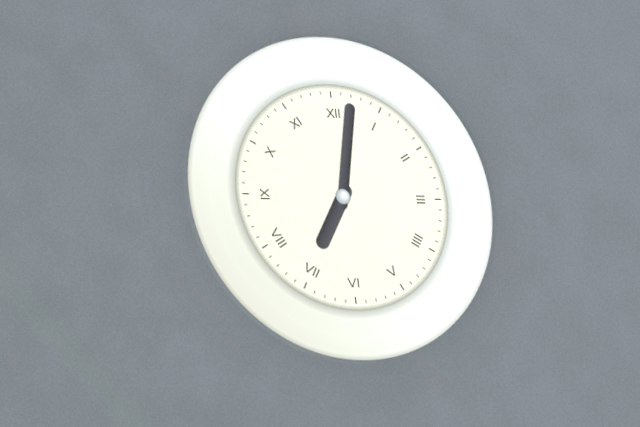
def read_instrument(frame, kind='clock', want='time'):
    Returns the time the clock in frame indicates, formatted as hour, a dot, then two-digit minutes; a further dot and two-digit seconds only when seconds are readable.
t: 7.02
